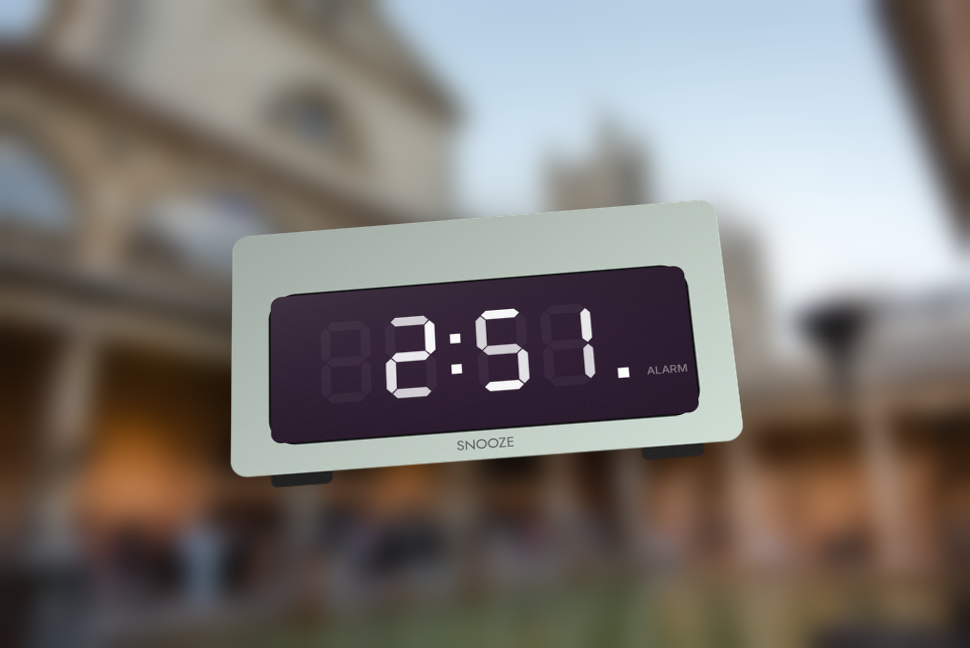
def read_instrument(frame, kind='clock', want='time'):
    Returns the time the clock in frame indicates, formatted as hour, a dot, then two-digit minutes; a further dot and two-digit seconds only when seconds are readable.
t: 2.51
